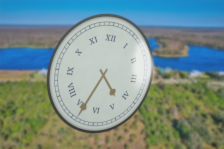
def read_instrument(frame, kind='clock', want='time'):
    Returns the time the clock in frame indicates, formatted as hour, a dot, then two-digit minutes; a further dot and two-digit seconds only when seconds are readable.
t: 4.34
